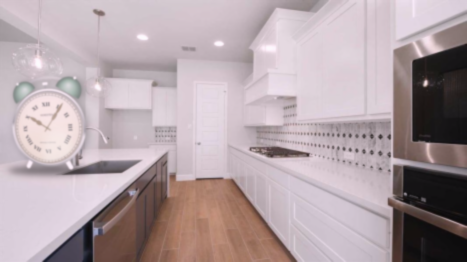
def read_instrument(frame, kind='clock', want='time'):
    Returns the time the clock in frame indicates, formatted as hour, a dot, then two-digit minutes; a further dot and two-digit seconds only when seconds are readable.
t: 10.06
